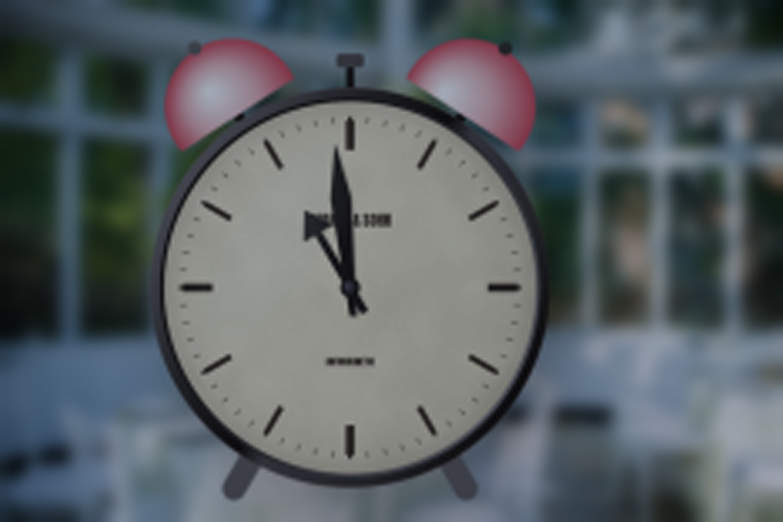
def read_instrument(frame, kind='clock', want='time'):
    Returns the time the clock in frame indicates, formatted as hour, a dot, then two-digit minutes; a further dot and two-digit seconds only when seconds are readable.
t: 10.59
